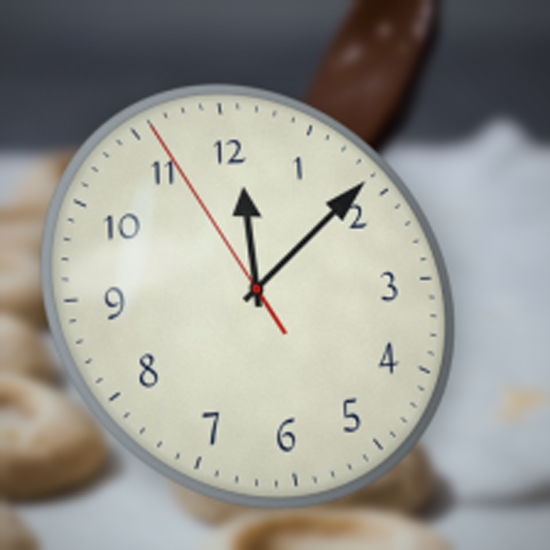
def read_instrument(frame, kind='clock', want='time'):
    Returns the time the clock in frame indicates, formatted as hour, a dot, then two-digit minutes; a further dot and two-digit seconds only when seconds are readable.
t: 12.08.56
